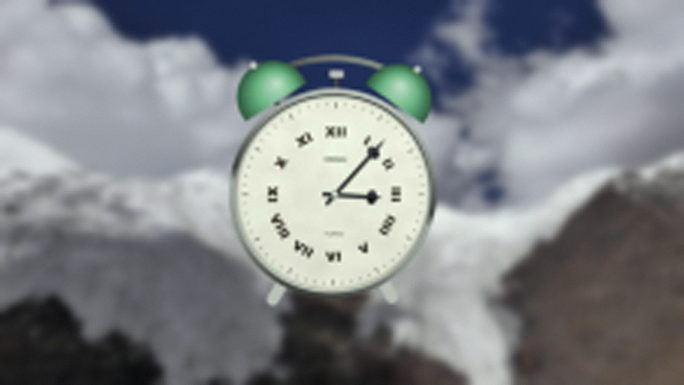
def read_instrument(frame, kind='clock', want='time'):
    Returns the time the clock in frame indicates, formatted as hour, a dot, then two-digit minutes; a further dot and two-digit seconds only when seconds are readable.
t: 3.07
